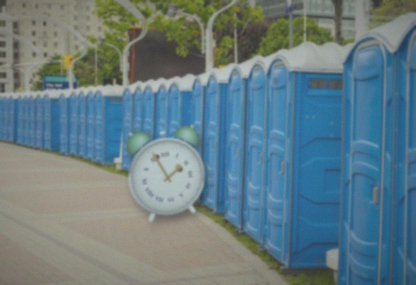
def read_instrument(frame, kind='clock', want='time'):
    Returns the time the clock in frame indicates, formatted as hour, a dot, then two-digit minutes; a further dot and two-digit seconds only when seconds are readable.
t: 1.56
